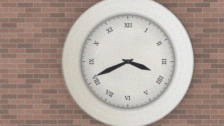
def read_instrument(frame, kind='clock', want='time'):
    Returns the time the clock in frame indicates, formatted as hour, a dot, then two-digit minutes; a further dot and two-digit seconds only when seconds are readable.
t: 3.41
